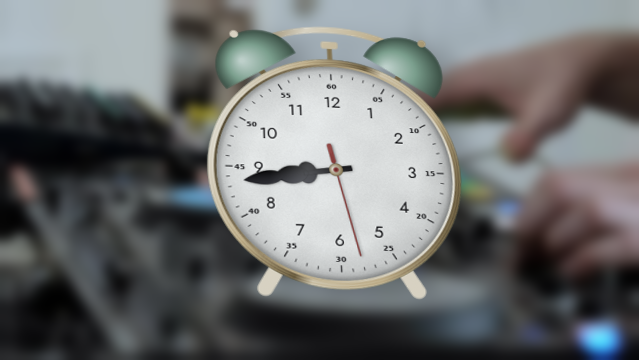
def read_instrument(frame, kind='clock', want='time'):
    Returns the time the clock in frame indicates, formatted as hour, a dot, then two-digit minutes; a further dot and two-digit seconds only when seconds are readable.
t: 8.43.28
